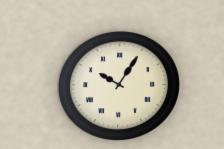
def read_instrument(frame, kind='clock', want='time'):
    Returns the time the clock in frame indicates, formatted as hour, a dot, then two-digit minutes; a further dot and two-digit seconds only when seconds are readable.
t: 10.05
